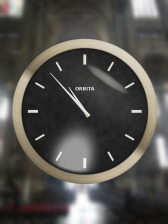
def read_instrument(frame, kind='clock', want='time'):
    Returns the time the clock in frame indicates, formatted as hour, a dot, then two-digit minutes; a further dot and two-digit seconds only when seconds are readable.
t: 10.53
